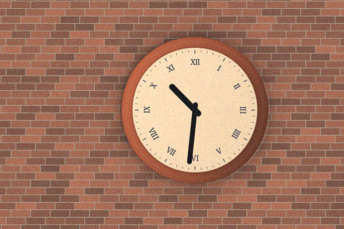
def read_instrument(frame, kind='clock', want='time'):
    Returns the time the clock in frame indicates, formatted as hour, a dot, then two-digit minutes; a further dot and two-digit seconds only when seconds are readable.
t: 10.31
